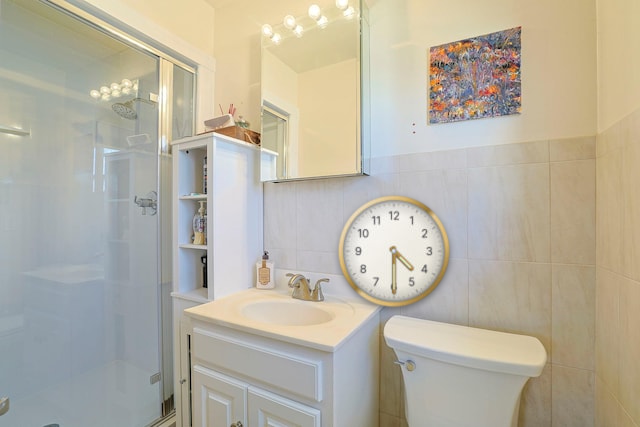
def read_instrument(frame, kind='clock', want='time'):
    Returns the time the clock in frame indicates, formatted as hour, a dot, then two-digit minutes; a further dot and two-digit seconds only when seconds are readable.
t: 4.30
